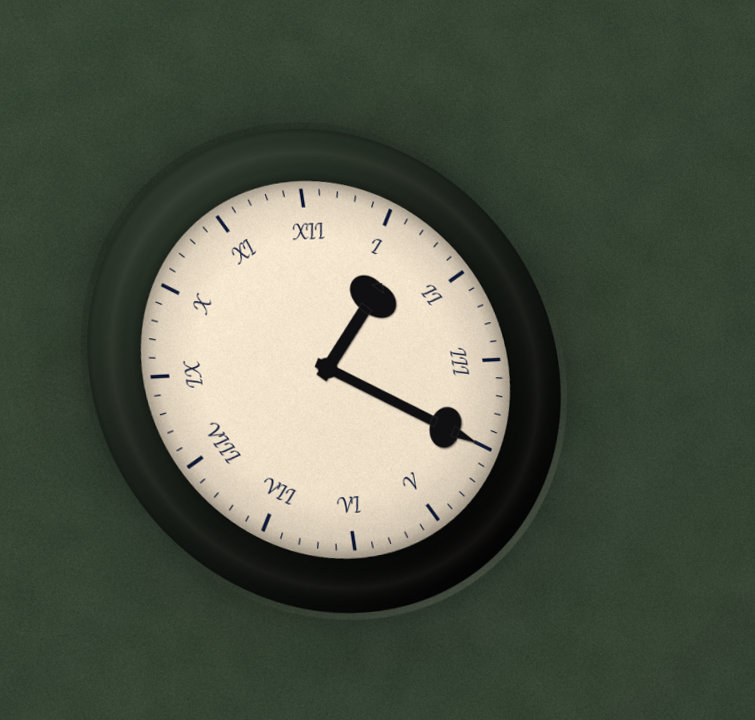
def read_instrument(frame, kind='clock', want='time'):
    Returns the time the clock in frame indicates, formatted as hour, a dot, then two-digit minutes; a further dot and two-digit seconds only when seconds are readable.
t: 1.20
